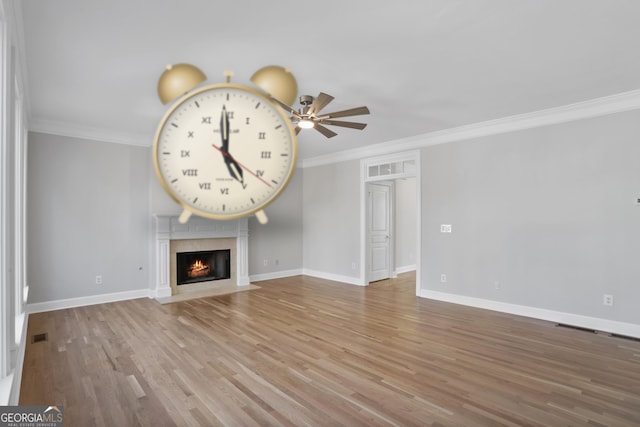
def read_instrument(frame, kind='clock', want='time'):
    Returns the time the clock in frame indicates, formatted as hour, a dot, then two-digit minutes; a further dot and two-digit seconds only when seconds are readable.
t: 4.59.21
